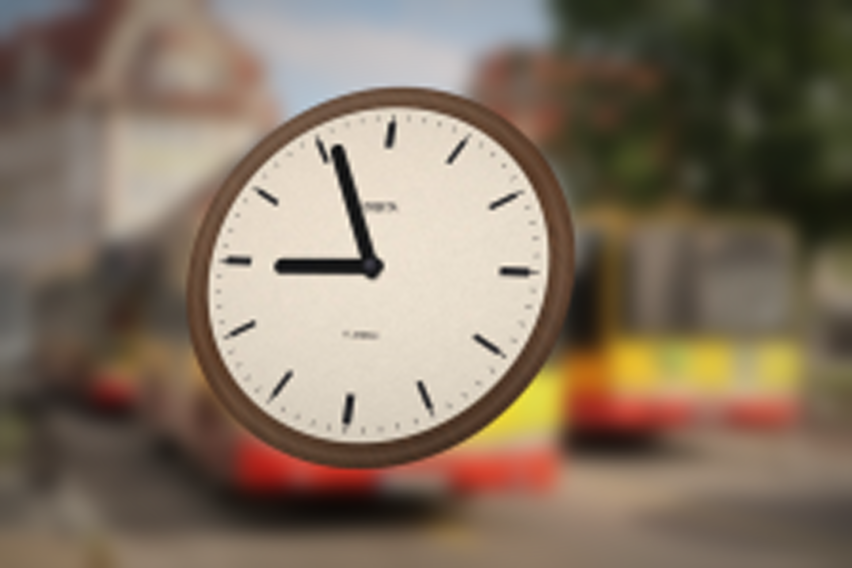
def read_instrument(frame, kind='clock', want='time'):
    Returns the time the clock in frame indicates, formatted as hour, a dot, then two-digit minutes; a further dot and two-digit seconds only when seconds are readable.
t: 8.56
